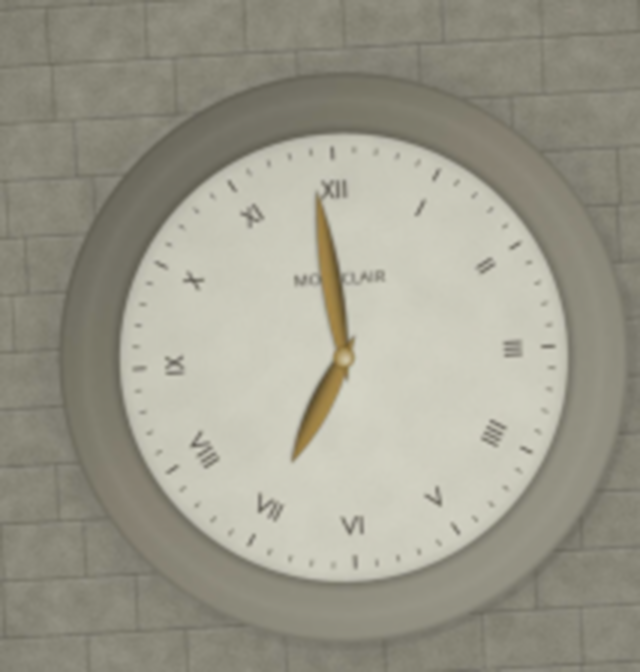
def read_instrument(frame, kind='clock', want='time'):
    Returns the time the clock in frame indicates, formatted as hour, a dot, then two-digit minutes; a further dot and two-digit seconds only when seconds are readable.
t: 6.59
